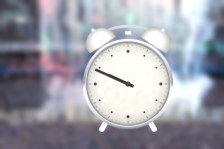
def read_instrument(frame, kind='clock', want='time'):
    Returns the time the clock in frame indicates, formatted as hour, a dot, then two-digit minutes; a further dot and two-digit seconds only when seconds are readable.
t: 9.49
